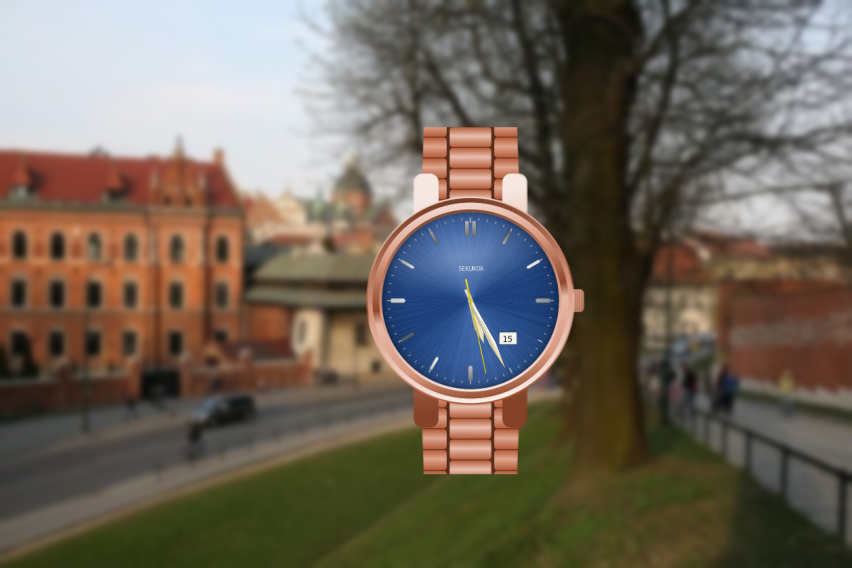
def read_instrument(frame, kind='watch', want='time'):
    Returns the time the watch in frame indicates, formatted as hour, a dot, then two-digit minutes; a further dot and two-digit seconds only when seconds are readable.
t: 5.25.28
